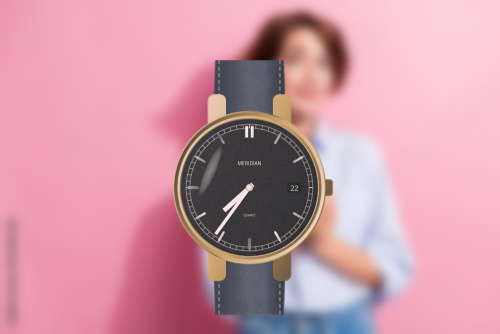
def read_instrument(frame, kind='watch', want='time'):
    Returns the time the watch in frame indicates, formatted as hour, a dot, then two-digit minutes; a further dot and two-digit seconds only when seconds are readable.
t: 7.36
